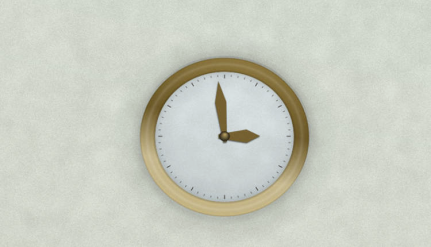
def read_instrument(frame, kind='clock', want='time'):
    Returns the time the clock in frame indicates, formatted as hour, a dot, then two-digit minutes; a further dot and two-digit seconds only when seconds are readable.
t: 2.59
